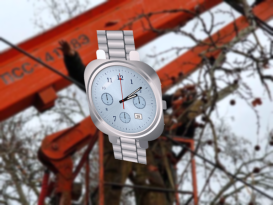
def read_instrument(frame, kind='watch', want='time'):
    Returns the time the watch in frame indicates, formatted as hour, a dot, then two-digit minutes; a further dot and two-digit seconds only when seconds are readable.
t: 2.09
